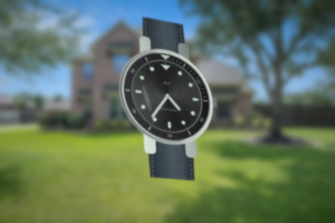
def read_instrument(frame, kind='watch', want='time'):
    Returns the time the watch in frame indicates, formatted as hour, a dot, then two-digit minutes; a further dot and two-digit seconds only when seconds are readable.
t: 4.36
